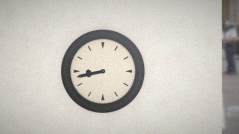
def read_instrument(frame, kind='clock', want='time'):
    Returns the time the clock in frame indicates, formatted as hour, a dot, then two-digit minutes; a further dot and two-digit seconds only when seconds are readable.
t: 8.43
